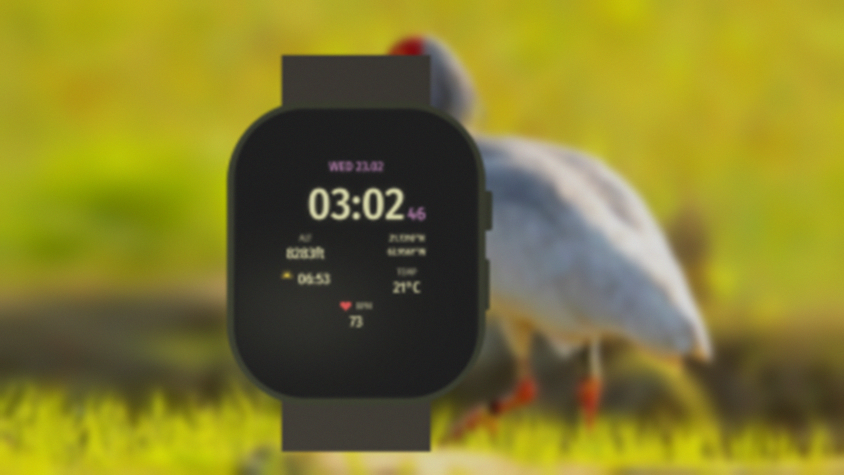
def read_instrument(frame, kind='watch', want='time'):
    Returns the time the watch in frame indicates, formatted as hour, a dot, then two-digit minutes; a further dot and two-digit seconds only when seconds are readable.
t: 3.02
